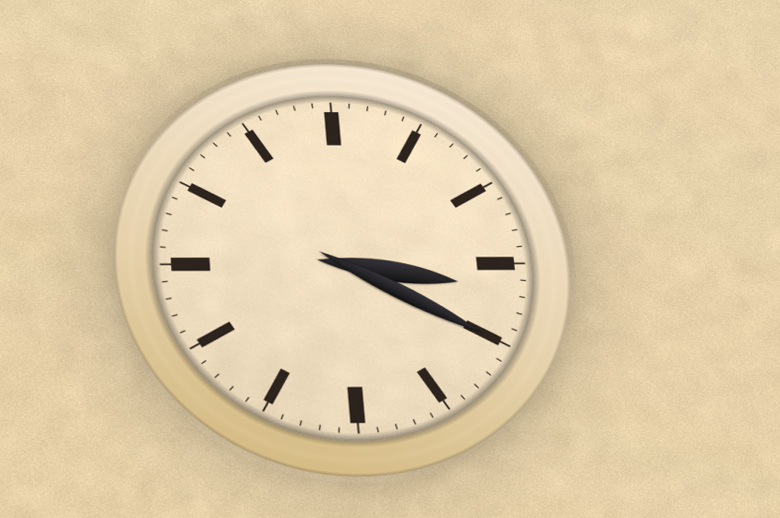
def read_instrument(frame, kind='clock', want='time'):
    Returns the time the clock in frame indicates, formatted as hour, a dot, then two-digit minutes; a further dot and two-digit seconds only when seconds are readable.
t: 3.20
